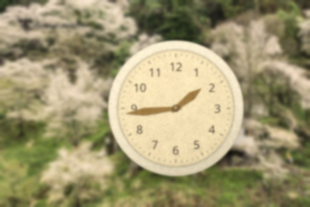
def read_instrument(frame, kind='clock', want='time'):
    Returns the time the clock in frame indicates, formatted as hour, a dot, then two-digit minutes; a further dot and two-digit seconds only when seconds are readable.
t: 1.44
